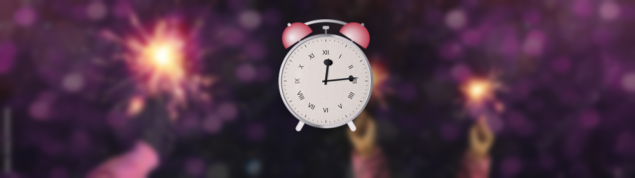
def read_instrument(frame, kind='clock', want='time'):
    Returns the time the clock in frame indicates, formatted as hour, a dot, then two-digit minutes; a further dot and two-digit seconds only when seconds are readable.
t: 12.14
